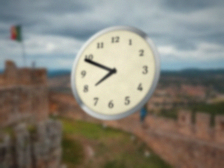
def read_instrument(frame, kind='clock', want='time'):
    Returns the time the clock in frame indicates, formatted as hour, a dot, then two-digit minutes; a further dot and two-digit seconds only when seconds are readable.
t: 7.49
